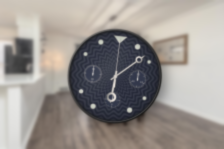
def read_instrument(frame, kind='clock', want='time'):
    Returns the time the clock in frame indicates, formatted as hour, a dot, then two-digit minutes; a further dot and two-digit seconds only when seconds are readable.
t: 6.08
